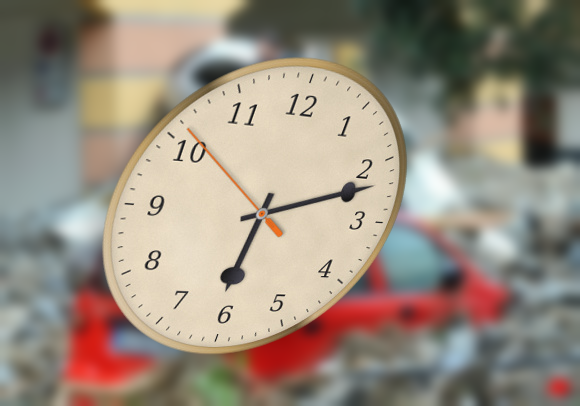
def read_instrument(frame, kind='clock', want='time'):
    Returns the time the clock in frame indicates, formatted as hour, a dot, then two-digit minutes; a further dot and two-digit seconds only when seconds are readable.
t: 6.11.51
